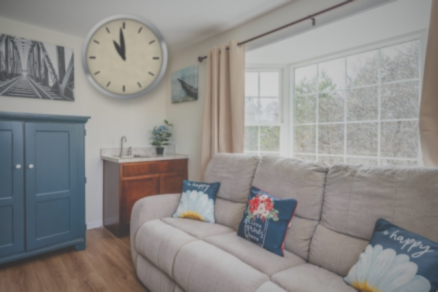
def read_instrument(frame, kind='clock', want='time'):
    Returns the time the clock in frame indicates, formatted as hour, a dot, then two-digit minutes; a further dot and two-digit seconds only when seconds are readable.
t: 10.59
